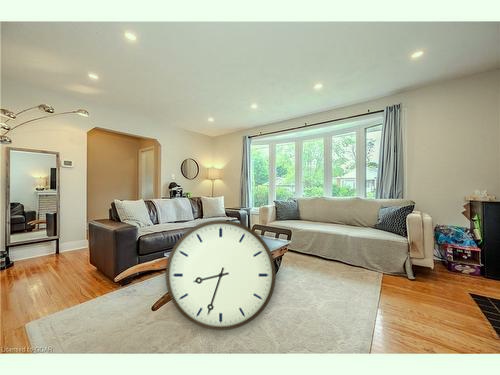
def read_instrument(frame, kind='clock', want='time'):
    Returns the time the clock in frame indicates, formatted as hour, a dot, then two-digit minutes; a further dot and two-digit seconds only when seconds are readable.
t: 8.33
